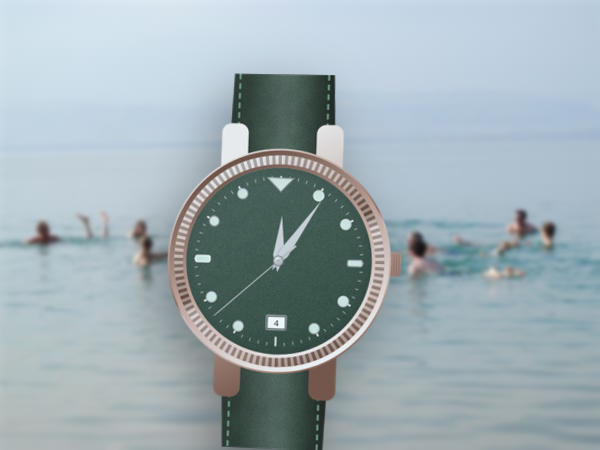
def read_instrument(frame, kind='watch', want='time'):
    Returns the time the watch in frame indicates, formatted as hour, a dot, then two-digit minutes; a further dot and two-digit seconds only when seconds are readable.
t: 12.05.38
